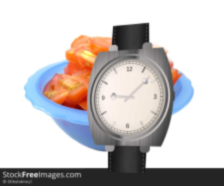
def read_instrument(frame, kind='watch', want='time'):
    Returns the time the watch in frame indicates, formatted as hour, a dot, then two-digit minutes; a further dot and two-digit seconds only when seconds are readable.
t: 9.08
